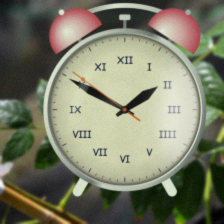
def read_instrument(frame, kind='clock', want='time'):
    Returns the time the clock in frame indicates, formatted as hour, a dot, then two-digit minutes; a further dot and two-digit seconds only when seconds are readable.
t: 1.49.51
